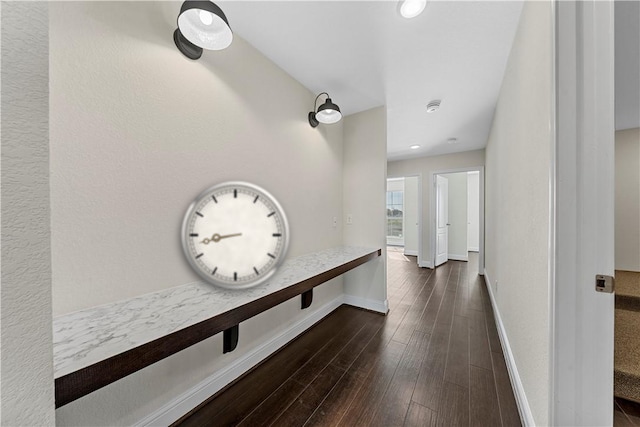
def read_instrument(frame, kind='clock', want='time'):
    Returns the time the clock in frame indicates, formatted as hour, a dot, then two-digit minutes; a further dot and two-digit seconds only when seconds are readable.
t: 8.43
